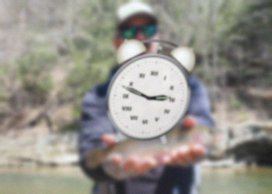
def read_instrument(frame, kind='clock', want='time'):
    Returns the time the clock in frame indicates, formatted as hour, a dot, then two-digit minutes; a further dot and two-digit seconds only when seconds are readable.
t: 2.48
